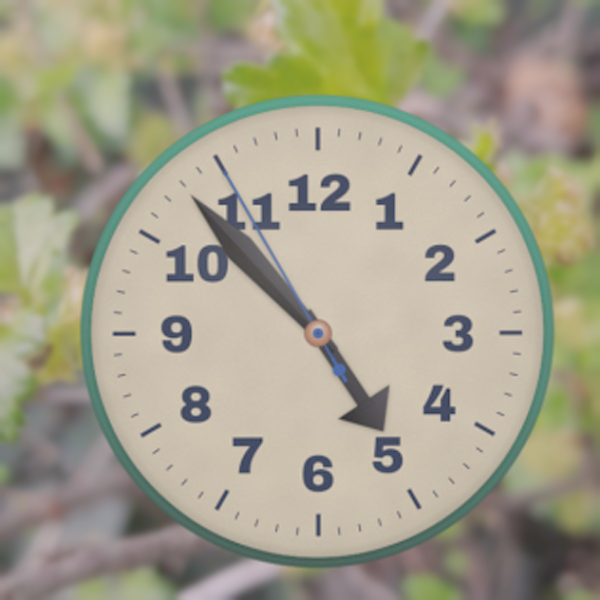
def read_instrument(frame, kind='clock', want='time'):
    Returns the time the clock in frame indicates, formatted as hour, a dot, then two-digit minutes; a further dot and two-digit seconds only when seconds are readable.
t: 4.52.55
